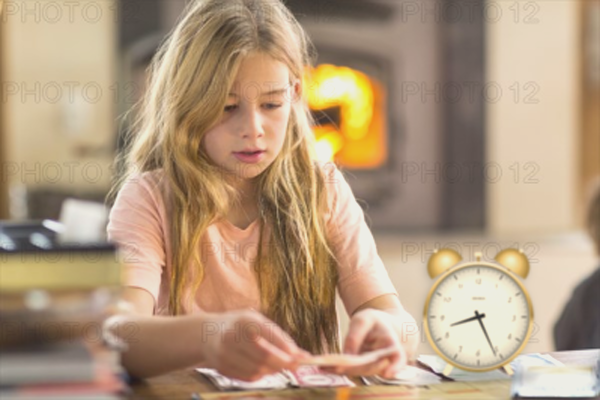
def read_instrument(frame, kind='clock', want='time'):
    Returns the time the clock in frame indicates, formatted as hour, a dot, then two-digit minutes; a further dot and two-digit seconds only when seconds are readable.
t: 8.26
